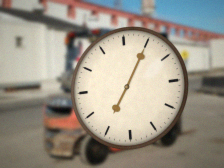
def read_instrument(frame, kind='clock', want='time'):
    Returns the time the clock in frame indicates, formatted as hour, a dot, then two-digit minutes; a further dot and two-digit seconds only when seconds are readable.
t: 7.05
